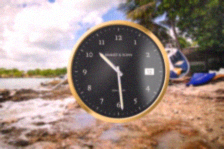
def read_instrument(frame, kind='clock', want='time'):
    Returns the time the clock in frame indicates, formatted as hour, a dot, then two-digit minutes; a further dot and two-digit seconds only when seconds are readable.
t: 10.29
